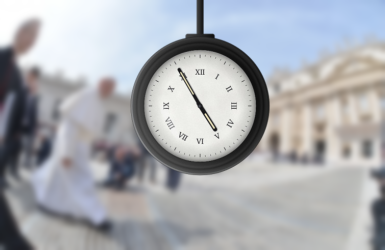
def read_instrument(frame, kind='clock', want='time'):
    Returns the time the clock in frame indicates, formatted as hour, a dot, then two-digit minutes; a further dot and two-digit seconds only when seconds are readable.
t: 4.55
